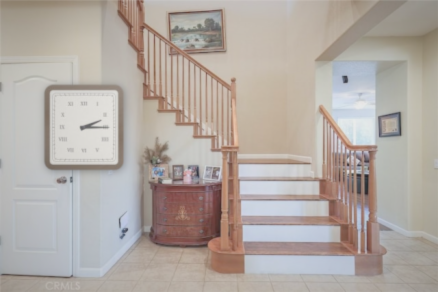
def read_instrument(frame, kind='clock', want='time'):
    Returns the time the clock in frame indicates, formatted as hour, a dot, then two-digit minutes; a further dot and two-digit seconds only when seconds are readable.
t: 2.15
